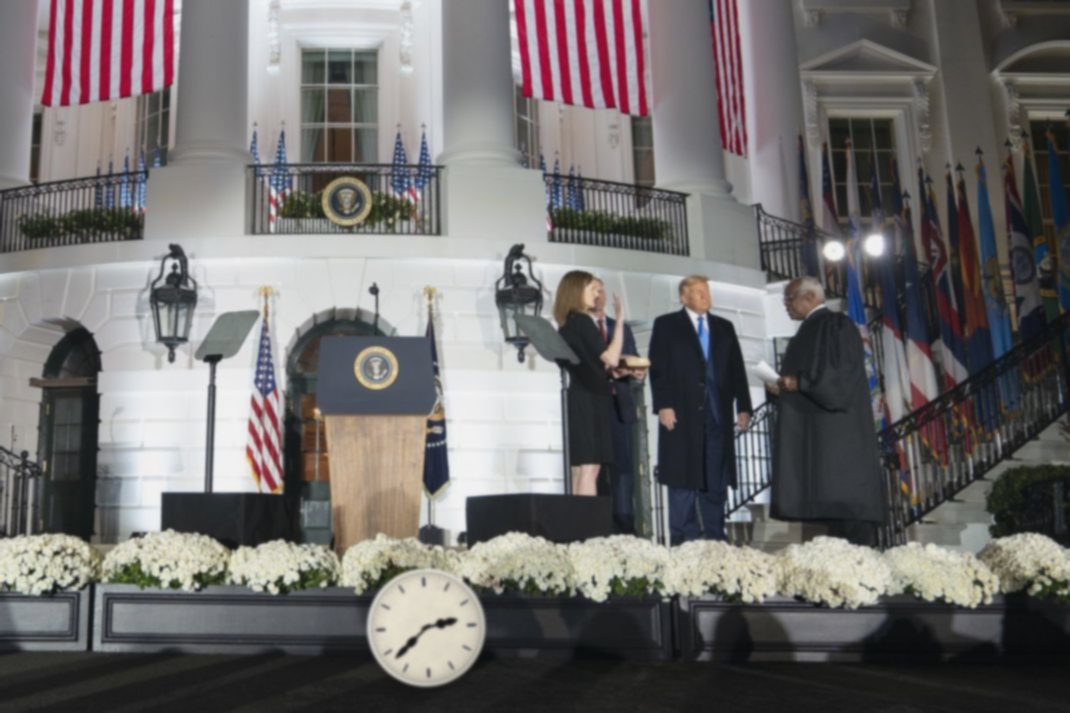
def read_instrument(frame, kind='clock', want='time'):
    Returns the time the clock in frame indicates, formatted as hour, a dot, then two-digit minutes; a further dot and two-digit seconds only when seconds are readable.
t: 2.38
